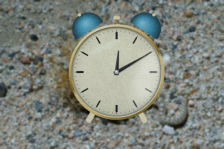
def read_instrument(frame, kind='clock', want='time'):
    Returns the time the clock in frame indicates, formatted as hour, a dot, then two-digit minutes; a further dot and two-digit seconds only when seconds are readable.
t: 12.10
